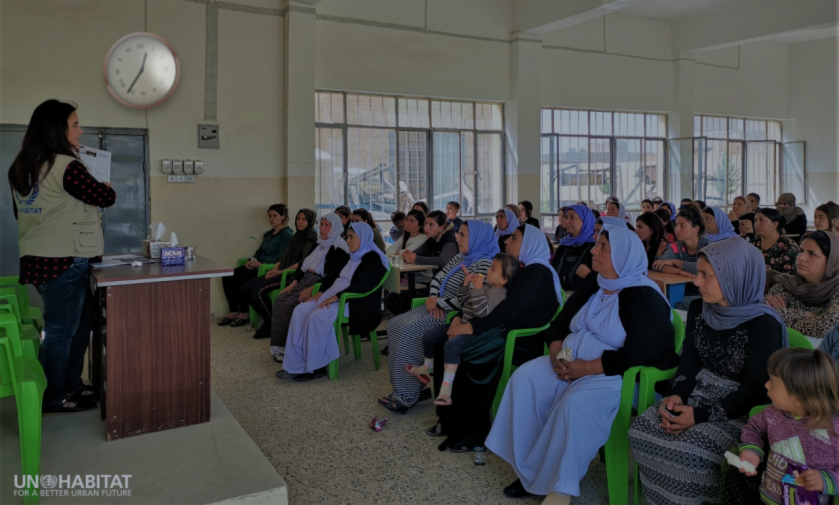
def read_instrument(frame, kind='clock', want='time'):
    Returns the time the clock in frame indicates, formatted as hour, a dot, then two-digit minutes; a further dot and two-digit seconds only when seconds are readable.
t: 12.36
